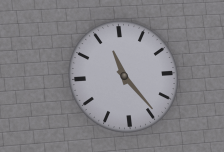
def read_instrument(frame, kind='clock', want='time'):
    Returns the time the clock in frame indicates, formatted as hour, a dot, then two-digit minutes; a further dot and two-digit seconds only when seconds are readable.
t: 11.24
